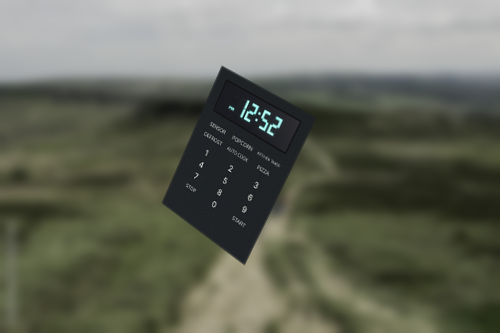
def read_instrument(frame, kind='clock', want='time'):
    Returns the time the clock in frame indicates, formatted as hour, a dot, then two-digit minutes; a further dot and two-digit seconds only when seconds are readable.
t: 12.52
